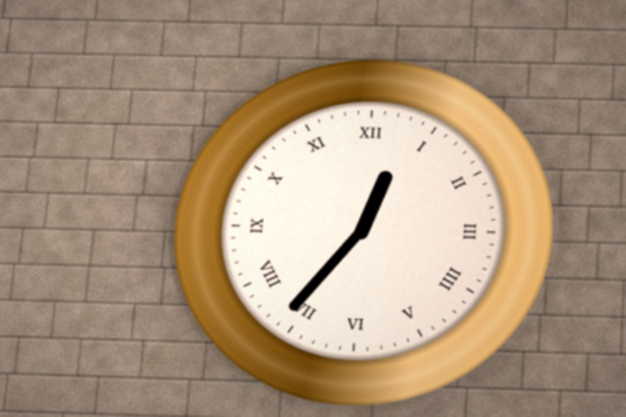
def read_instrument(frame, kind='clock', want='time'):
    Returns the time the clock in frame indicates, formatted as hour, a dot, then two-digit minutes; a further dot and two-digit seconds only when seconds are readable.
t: 12.36
